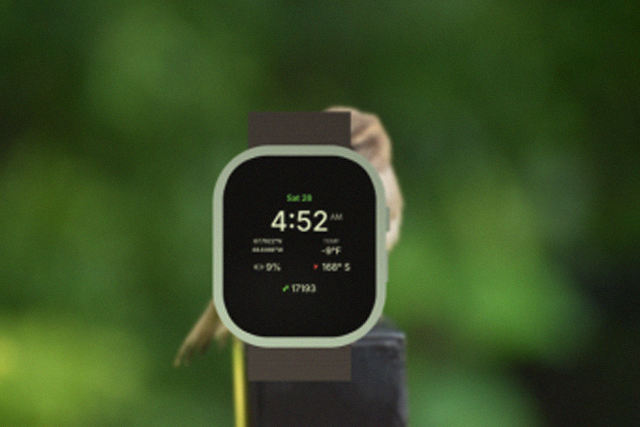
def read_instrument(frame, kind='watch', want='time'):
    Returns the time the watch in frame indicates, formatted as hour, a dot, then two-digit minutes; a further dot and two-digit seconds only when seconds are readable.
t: 4.52
